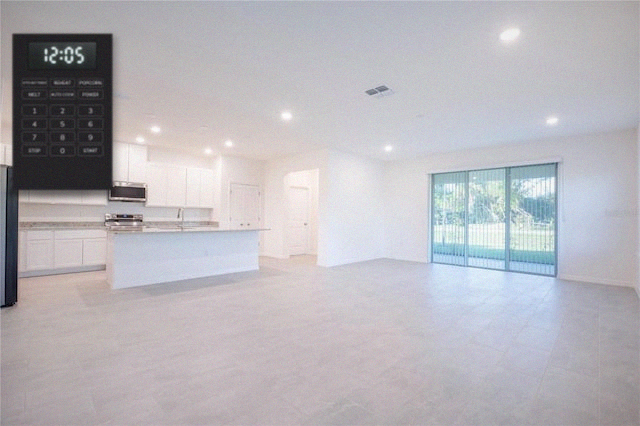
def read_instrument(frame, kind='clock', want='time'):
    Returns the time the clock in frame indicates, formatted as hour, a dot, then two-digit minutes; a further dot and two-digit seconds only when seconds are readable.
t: 12.05
